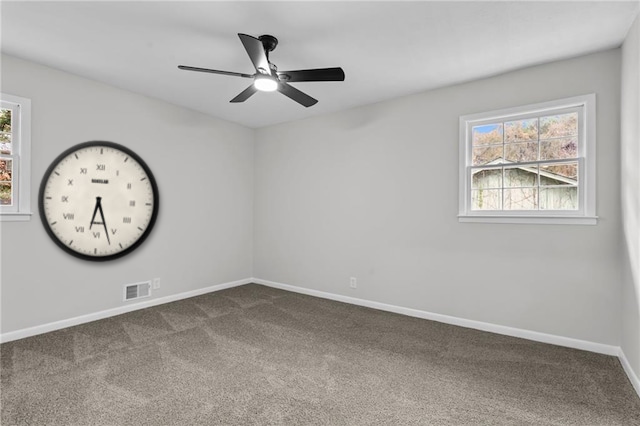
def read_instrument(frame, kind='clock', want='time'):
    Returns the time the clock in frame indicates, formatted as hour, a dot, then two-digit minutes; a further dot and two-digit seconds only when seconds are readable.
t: 6.27
